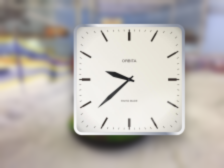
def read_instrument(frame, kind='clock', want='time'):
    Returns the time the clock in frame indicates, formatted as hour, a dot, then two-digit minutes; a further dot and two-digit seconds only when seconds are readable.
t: 9.38
